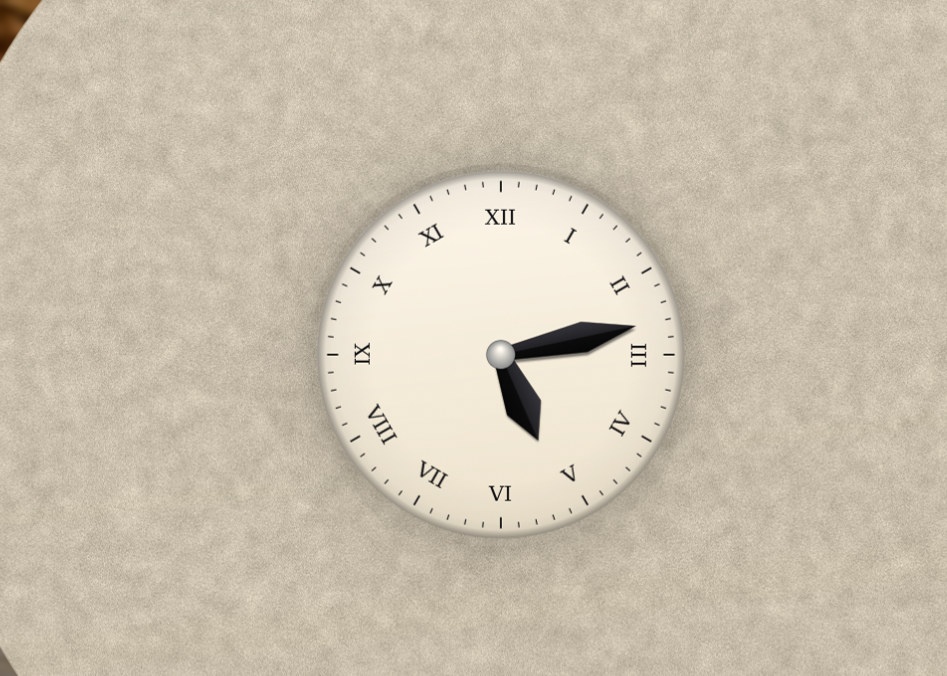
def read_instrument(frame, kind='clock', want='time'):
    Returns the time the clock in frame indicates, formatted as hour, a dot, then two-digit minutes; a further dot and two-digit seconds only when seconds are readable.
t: 5.13
